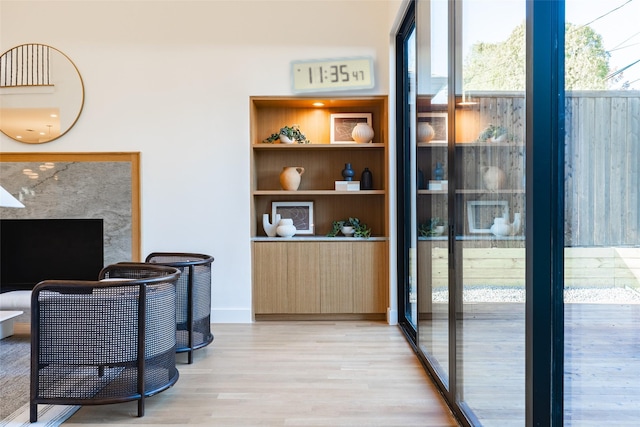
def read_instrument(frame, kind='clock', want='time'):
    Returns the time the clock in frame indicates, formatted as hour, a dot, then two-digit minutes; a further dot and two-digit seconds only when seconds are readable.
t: 11.35
